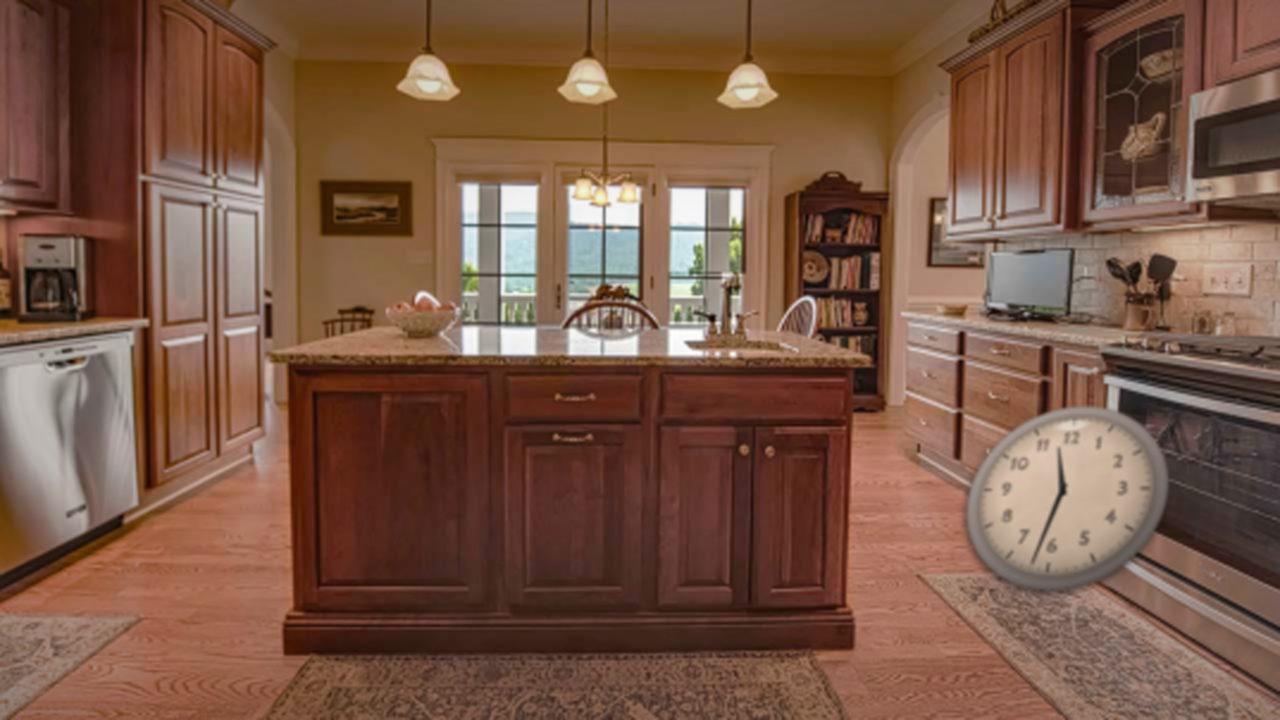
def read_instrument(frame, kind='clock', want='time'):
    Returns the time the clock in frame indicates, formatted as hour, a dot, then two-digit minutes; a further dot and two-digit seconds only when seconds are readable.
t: 11.32
